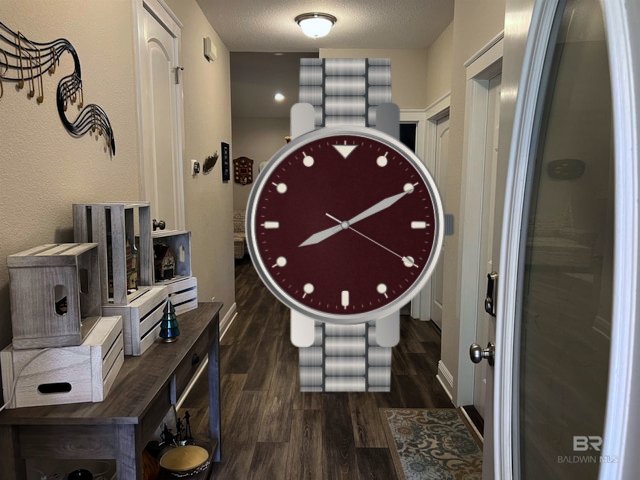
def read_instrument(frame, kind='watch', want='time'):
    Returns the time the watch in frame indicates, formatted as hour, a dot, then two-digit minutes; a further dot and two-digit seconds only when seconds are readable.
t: 8.10.20
